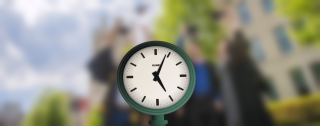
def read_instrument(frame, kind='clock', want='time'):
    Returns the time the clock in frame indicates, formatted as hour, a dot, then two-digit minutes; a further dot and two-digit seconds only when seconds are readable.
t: 5.04
